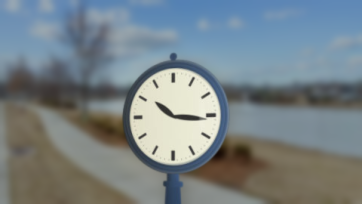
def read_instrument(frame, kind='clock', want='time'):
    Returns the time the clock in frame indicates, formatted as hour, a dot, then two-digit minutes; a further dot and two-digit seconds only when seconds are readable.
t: 10.16
